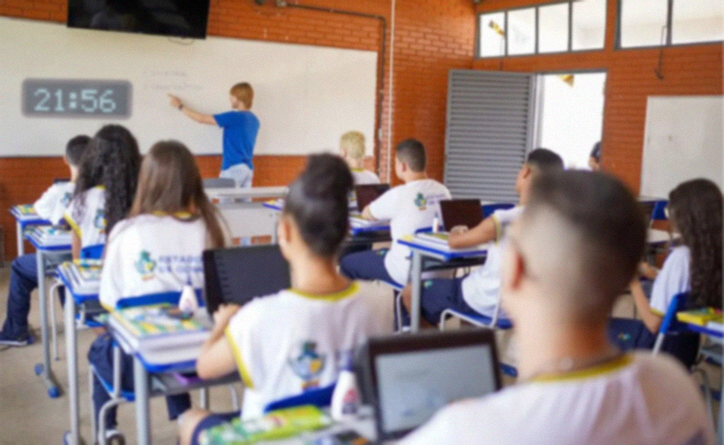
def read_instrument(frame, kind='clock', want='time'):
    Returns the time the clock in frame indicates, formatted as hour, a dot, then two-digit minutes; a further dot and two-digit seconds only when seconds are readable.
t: 21.56
